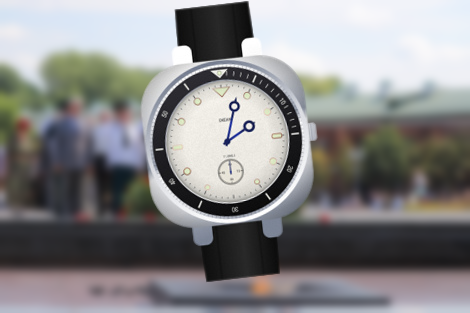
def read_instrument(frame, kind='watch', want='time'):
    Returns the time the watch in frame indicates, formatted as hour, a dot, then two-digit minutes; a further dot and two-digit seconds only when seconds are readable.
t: 2.03
